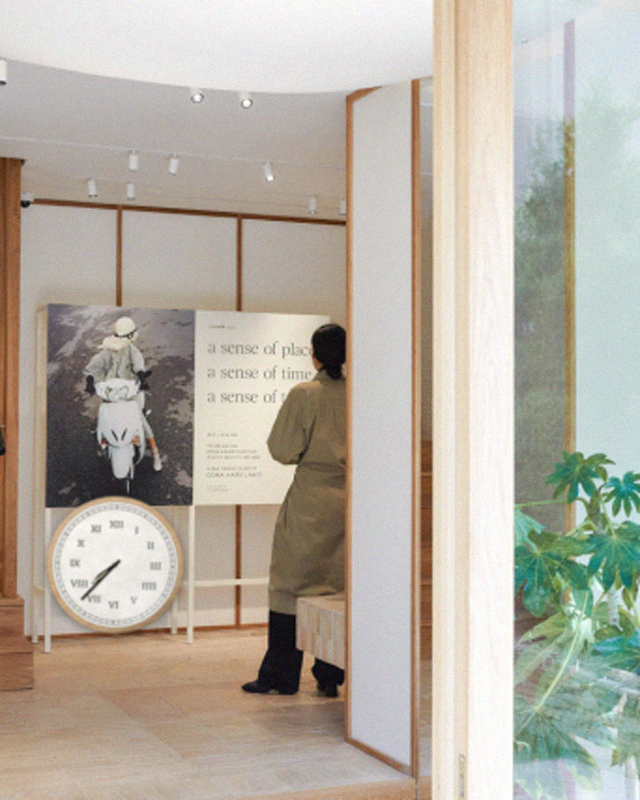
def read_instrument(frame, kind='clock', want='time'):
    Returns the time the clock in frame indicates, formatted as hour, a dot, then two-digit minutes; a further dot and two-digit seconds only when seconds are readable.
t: 7.37
